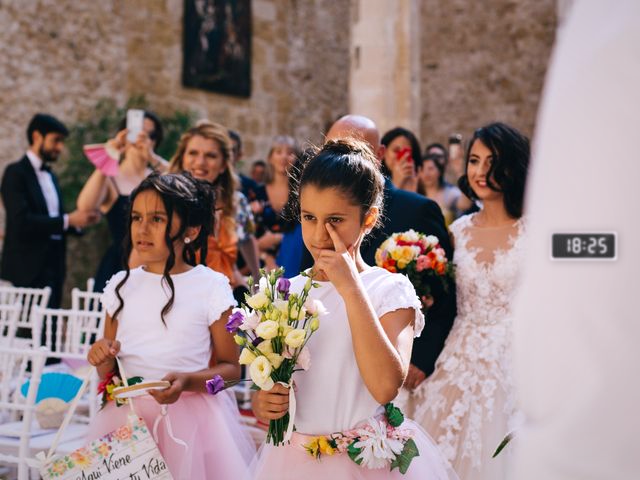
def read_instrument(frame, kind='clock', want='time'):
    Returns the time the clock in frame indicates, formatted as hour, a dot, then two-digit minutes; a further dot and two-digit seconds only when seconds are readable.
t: 18.25
